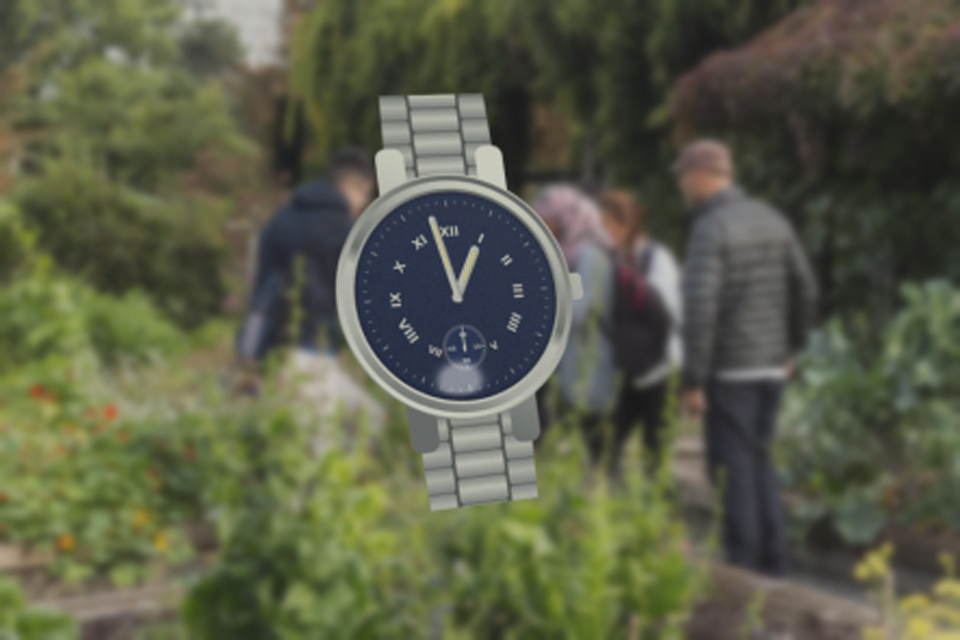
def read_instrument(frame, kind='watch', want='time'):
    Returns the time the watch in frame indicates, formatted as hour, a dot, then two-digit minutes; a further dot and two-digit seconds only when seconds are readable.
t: 12.58
